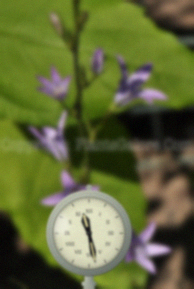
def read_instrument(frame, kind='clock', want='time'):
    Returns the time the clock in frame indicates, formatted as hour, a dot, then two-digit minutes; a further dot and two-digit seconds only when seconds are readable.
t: 11.28
